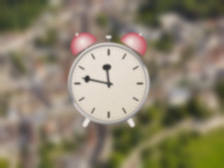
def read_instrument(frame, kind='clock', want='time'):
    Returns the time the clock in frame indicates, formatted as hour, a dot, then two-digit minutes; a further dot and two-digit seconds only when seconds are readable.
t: 11.47
